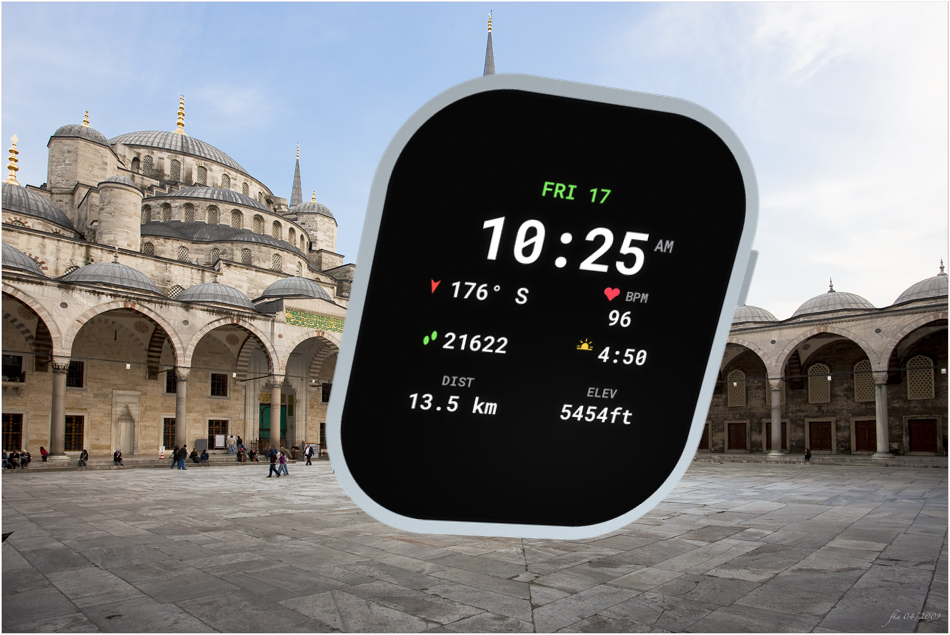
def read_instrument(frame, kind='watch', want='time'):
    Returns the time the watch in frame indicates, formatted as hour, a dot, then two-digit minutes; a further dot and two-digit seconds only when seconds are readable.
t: 10.25
